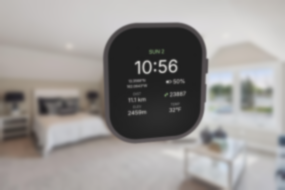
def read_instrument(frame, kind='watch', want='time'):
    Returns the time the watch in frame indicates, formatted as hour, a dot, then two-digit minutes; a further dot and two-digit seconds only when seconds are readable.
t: 10.56
